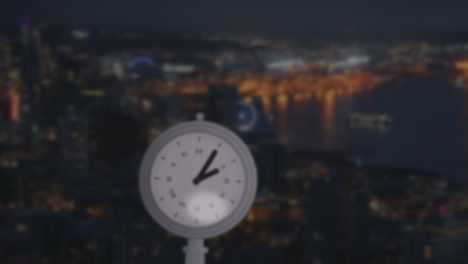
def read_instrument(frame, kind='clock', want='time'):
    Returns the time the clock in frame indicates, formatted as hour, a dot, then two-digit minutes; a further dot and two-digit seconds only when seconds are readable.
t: 2.05
